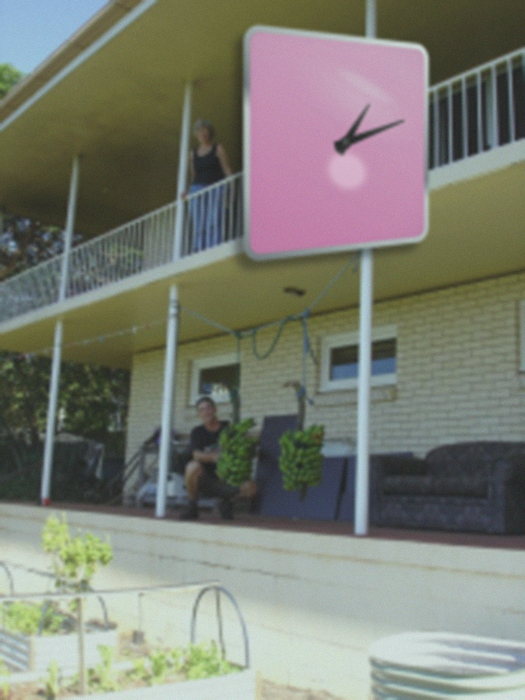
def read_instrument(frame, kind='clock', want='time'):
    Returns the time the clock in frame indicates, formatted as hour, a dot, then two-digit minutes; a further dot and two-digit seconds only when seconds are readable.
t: 1.12
